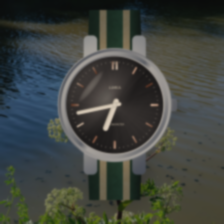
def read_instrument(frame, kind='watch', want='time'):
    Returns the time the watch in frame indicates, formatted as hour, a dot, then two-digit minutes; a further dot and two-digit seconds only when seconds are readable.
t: 6.43
